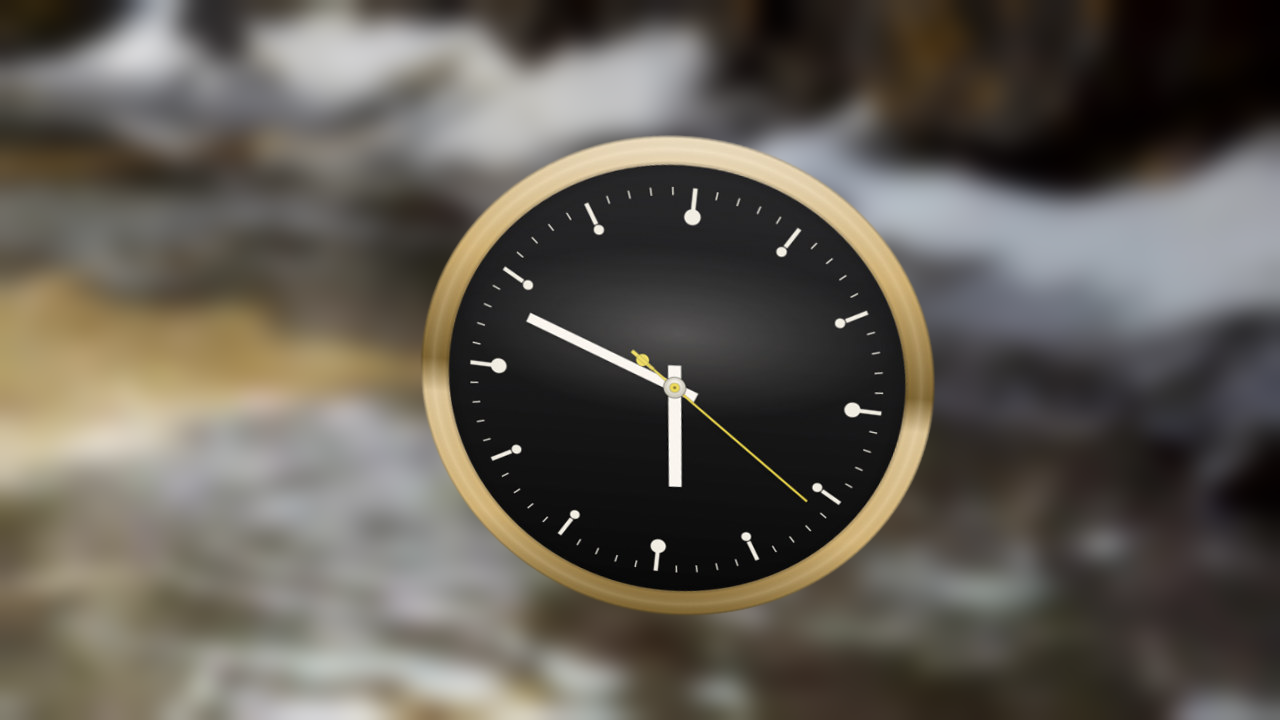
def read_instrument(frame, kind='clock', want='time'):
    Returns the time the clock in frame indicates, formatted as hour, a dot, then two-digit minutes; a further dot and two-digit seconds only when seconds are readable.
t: 5.48.21
